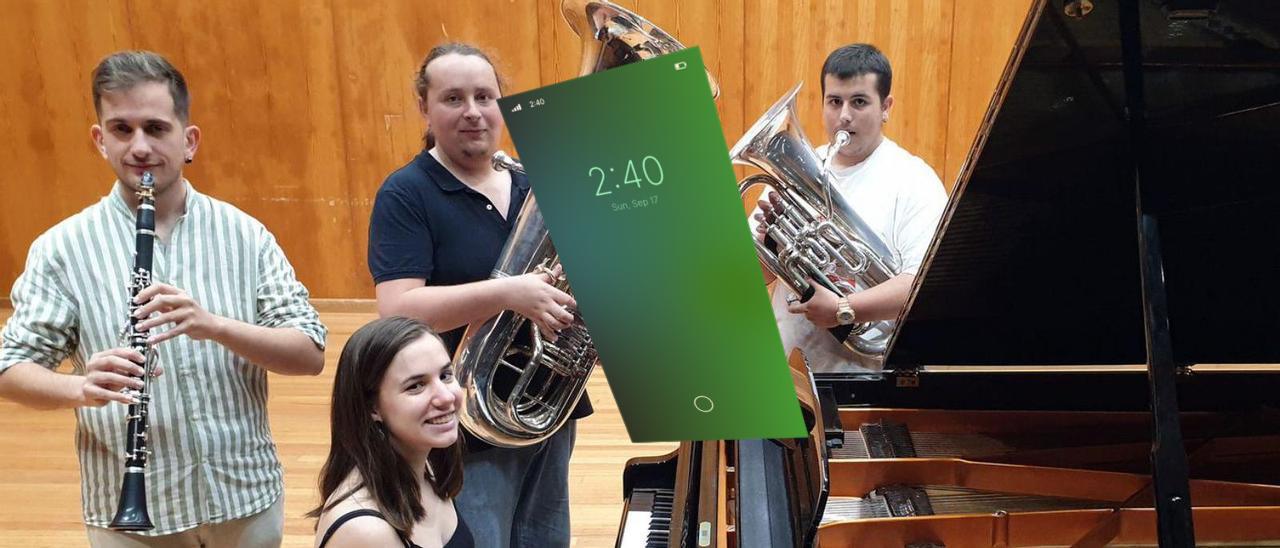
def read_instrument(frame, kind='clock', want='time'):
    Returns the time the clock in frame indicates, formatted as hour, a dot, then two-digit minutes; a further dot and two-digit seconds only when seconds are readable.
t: 2.40
